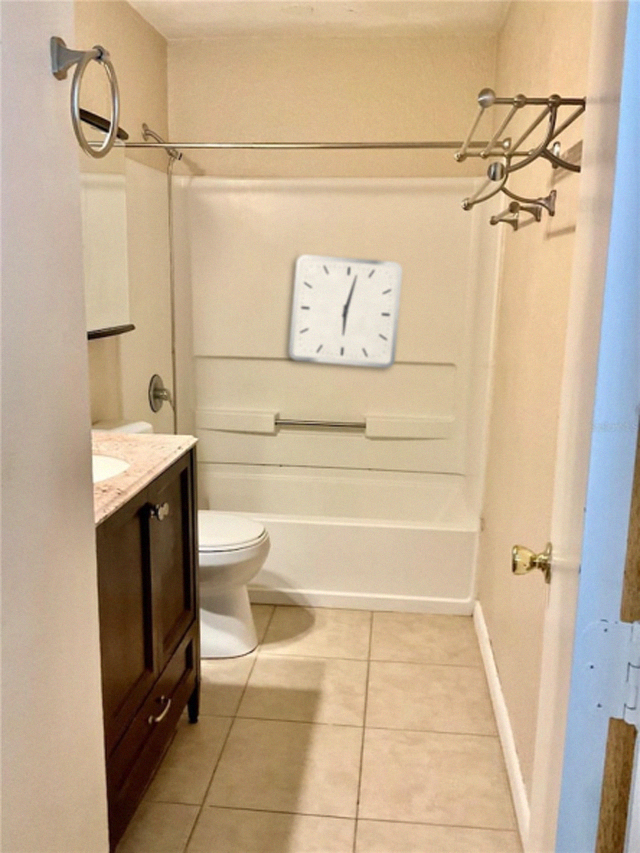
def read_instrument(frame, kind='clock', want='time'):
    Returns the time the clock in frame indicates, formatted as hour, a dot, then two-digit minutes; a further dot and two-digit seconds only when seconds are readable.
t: 6.02
